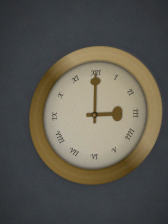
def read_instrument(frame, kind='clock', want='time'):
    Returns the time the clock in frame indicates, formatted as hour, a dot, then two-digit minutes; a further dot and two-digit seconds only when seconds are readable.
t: 3.00
